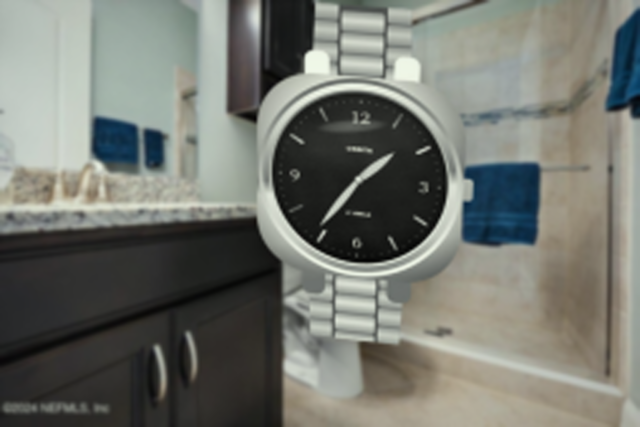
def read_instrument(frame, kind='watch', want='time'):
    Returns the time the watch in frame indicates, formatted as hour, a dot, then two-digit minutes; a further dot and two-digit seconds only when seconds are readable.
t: 1.36
